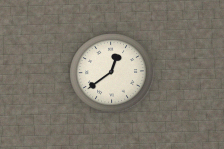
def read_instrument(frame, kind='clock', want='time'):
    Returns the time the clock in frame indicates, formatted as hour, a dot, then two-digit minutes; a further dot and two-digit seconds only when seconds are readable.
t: 12.39
